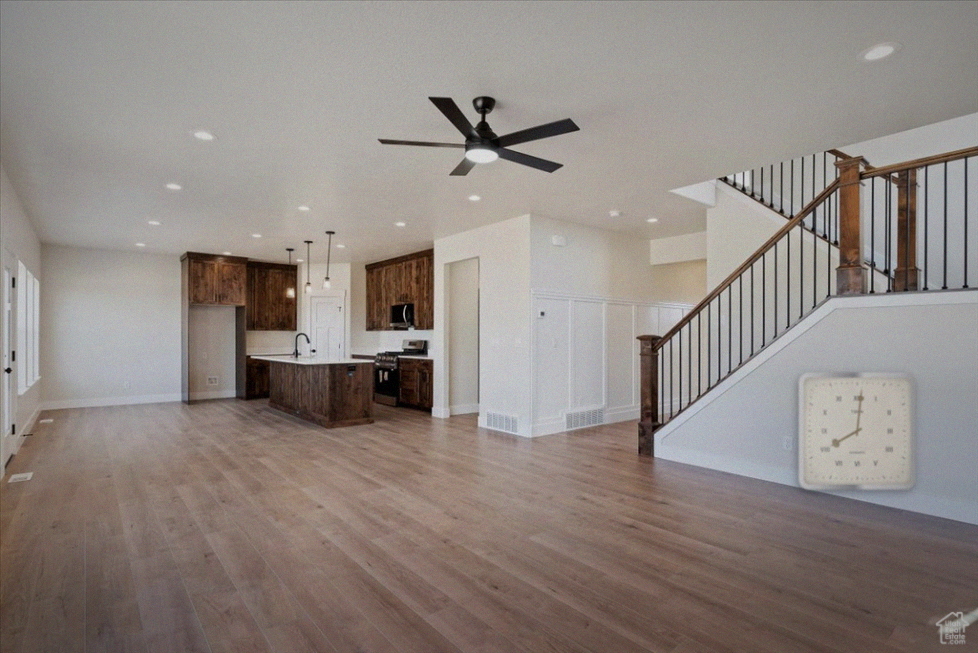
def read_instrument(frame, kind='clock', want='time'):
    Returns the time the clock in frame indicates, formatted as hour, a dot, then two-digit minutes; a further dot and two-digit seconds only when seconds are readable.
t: 8.01
